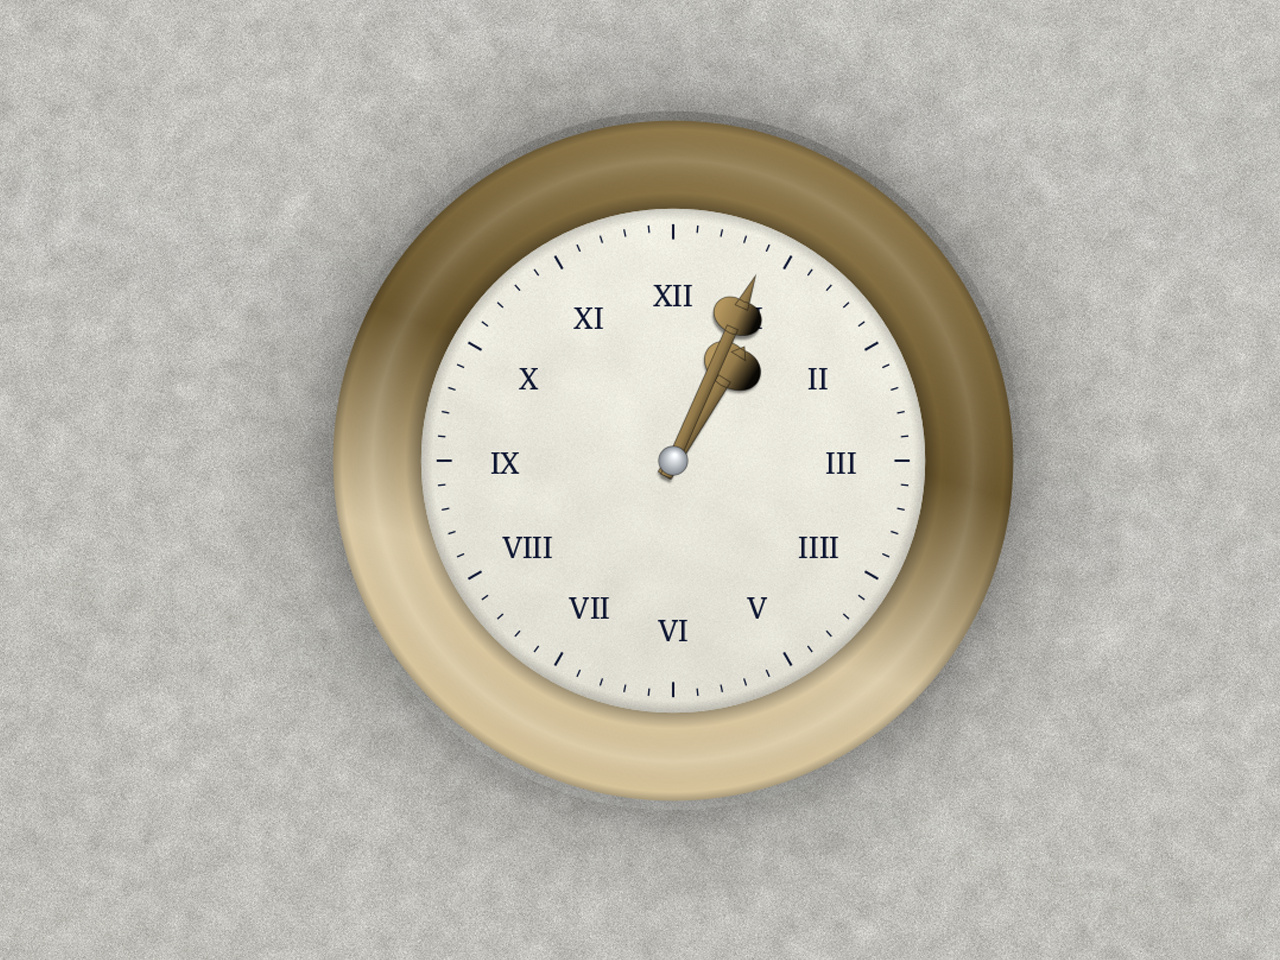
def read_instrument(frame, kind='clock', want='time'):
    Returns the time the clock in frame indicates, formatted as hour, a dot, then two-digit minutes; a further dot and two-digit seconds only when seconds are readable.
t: 1.04
